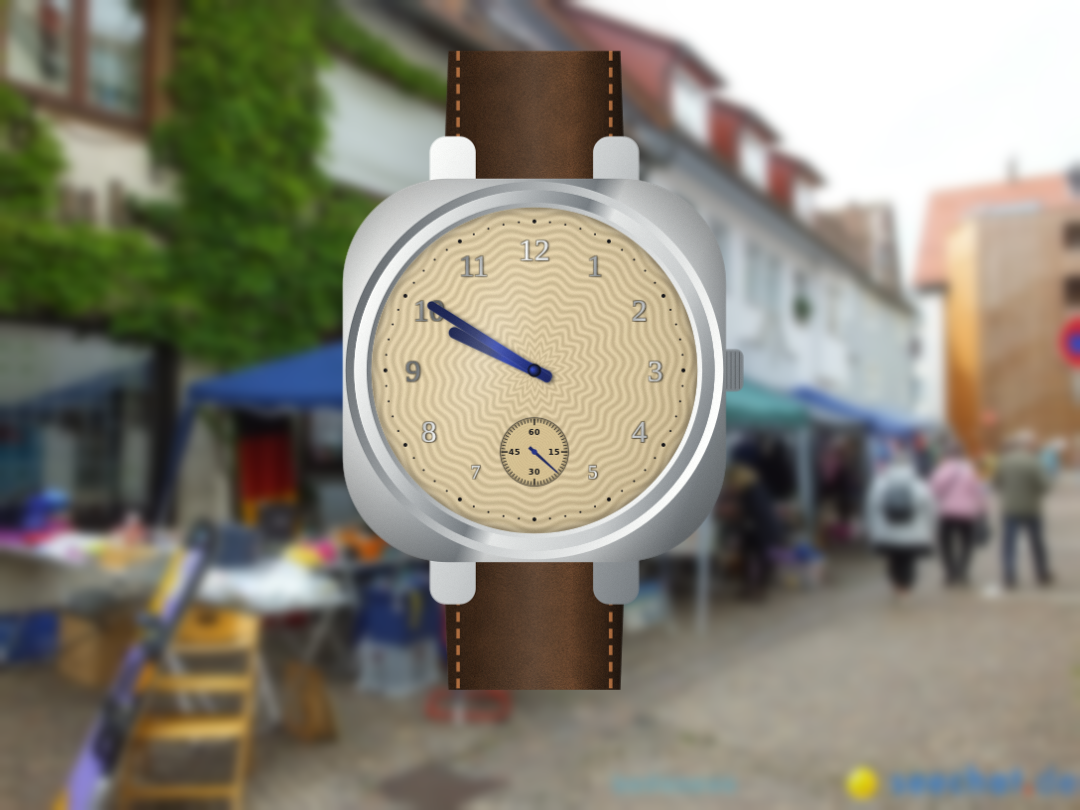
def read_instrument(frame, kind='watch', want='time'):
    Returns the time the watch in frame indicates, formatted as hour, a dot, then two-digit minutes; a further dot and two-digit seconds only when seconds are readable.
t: 9.50.22
